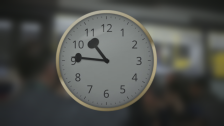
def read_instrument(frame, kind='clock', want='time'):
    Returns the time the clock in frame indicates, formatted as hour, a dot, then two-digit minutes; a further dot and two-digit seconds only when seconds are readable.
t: 10.46
